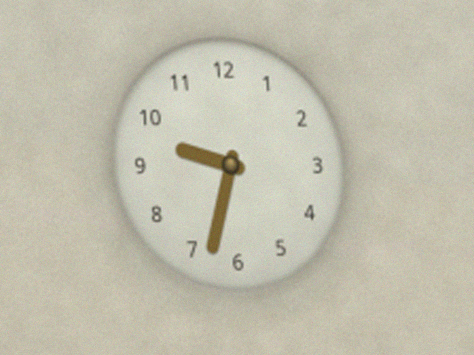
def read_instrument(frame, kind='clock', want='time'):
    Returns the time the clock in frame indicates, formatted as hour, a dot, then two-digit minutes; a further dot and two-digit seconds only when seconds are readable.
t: 9.33
